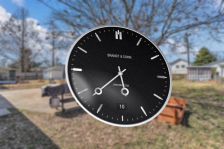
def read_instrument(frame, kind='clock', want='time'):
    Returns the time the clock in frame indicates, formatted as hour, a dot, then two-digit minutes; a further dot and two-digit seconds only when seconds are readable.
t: 5.38
